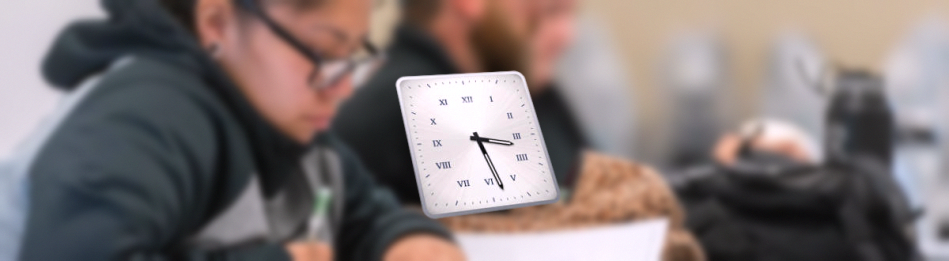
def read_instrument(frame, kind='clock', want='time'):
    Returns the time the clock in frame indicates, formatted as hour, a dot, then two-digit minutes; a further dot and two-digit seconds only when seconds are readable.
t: 3.28
